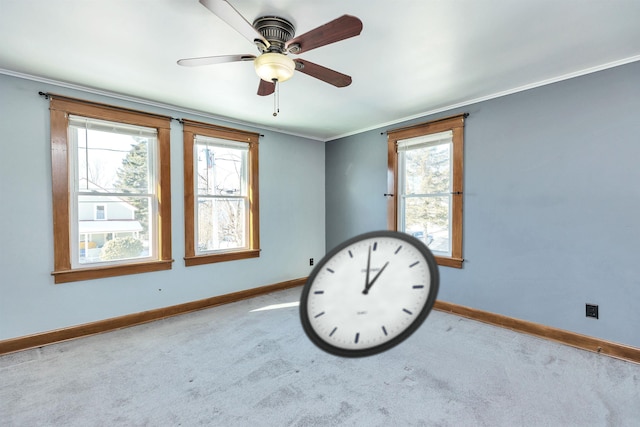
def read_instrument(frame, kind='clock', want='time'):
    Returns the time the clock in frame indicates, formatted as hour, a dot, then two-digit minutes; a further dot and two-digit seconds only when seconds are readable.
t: 12.59
